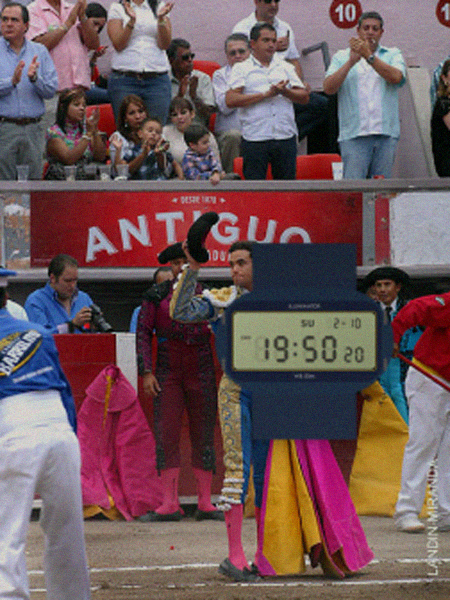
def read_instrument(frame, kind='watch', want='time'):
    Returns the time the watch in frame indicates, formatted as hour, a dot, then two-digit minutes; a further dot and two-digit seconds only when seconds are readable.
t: 19.50.20
